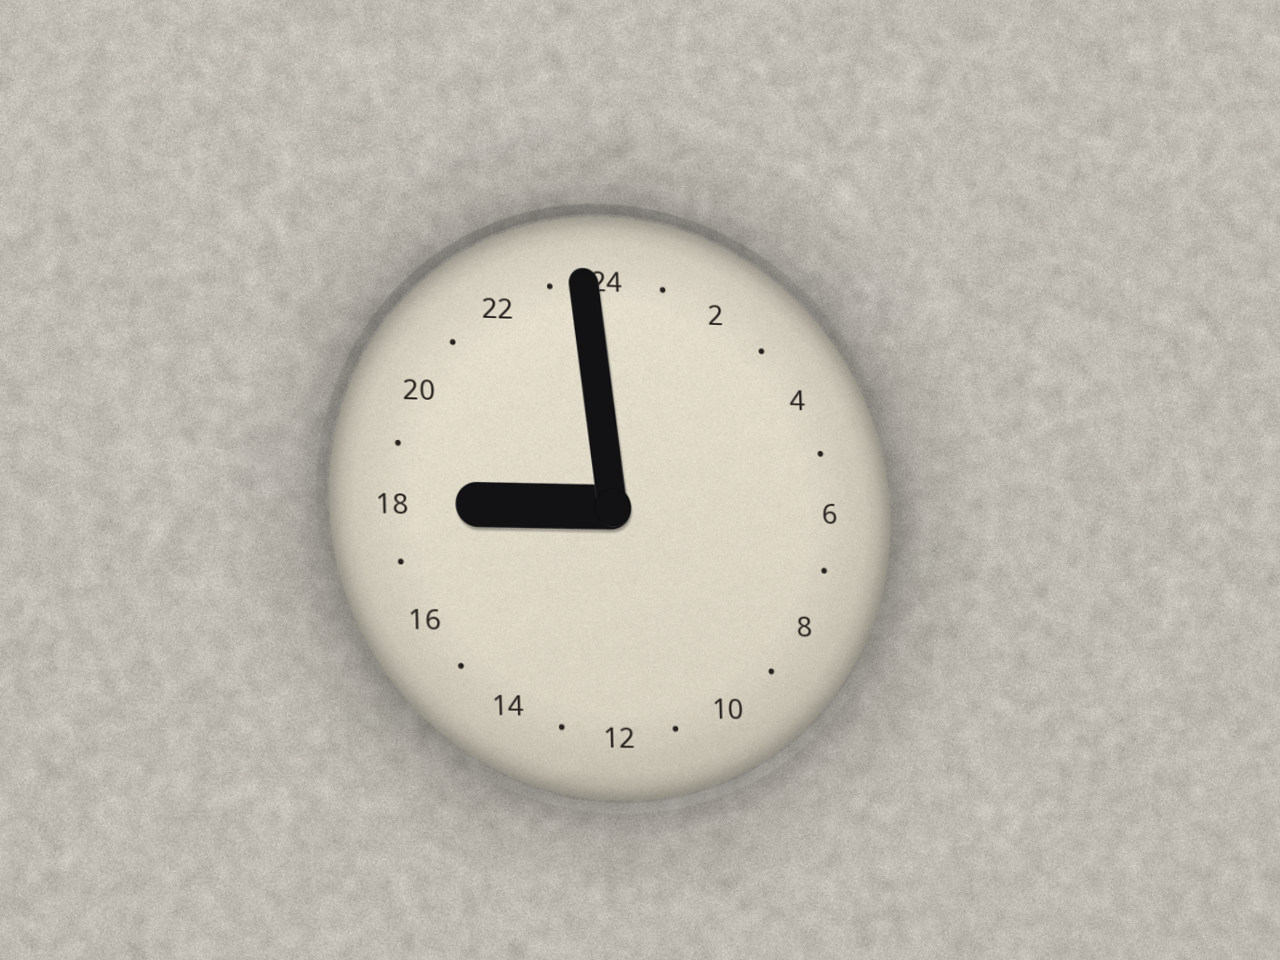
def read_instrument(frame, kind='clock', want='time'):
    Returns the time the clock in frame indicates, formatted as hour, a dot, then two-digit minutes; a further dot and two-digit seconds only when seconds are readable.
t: 17.59
